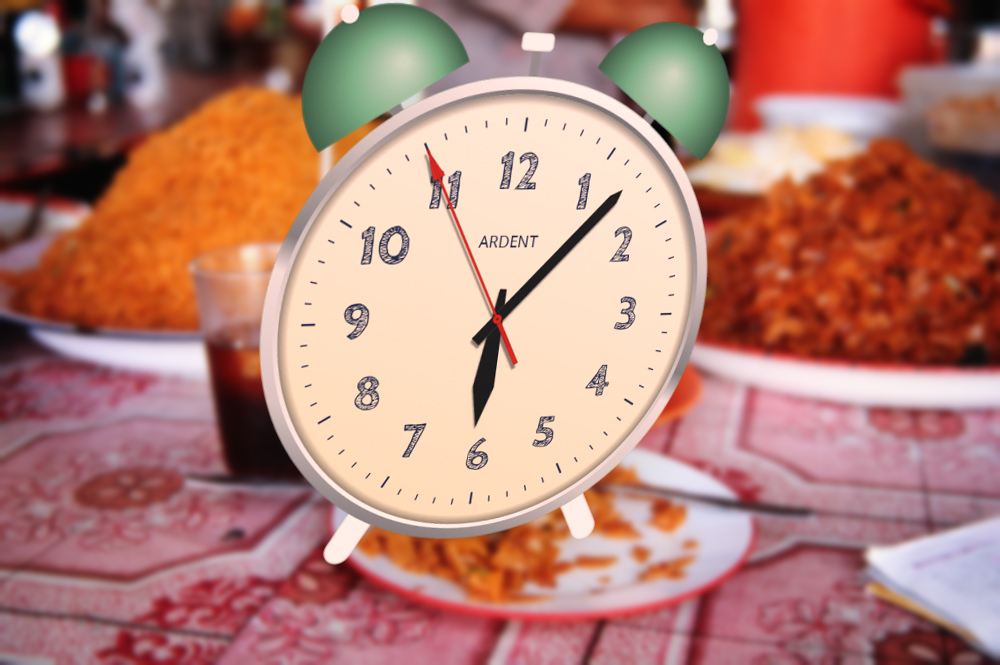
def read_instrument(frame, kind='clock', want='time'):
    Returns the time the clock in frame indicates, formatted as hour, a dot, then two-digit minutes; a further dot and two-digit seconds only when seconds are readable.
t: 6.06.55
